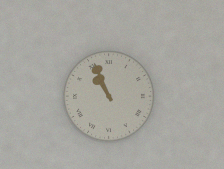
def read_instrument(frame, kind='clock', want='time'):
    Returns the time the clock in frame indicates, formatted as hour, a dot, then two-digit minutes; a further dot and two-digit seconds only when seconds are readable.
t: 10.56
